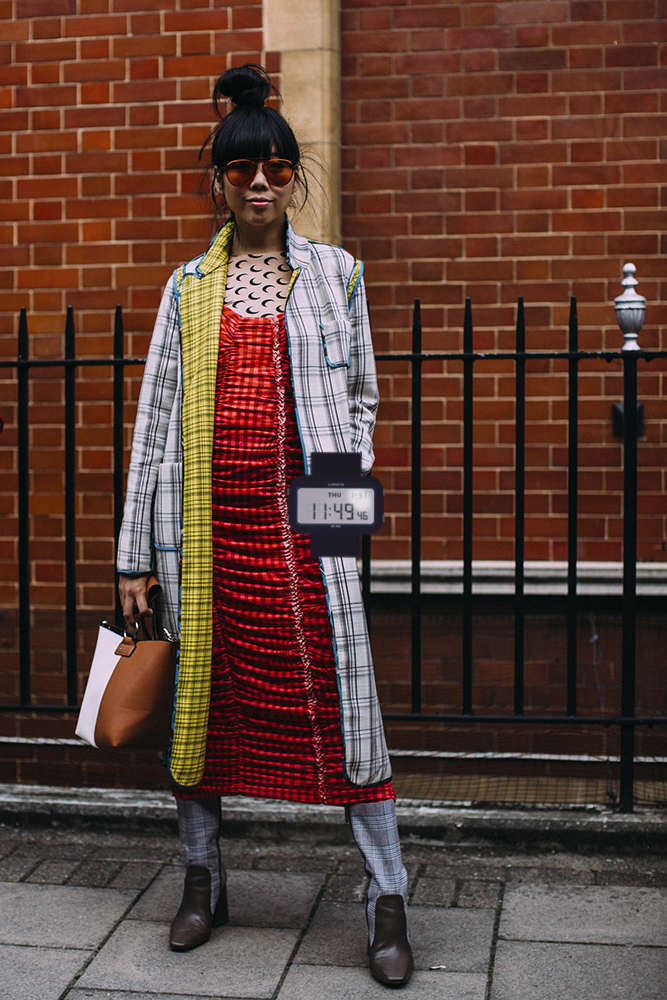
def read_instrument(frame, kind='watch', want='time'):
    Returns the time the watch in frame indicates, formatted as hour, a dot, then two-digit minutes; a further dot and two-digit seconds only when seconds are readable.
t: 11.49
